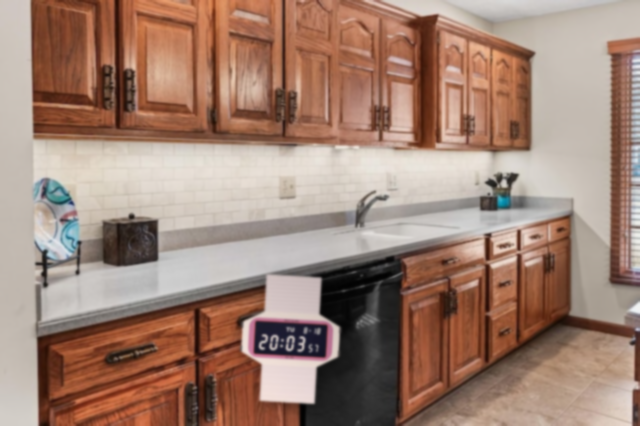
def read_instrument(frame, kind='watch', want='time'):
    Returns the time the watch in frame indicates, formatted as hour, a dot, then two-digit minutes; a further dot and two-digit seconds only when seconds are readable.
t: 20.03
